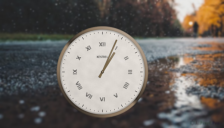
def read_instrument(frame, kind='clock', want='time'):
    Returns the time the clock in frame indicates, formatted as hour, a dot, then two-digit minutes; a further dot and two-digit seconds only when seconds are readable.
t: 1.04
